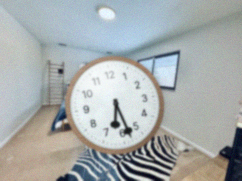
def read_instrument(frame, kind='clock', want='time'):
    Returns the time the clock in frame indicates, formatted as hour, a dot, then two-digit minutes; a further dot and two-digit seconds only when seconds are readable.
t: 6.28
